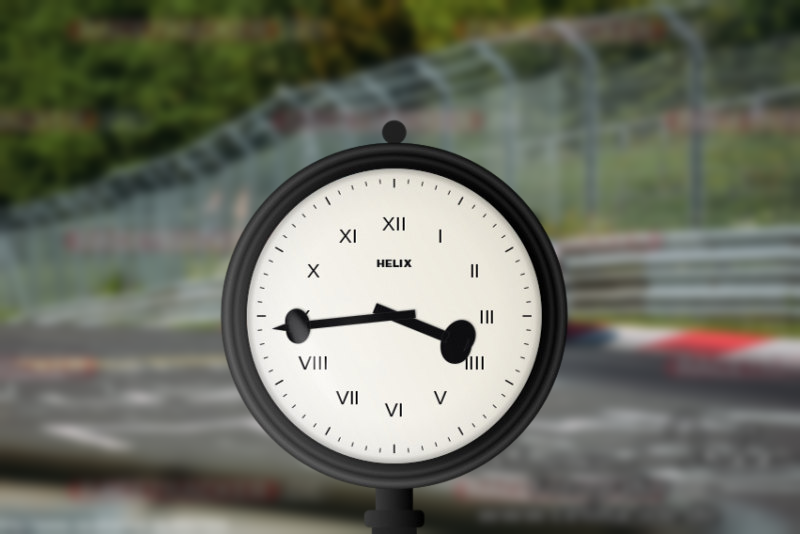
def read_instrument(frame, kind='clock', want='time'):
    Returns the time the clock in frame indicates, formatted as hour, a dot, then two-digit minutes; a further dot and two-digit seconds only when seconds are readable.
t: 3.44
